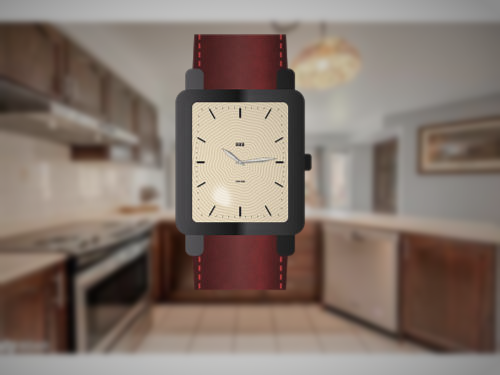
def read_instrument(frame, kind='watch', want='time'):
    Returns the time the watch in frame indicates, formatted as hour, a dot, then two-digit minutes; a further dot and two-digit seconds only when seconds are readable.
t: 10.14
